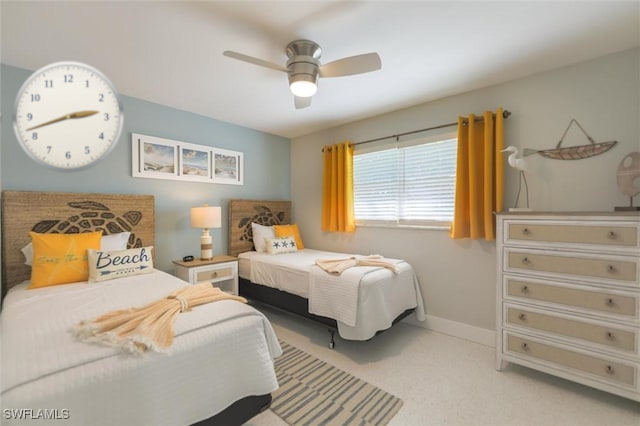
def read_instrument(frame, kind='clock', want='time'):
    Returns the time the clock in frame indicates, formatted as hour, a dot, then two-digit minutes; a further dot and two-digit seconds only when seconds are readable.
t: 2.42
